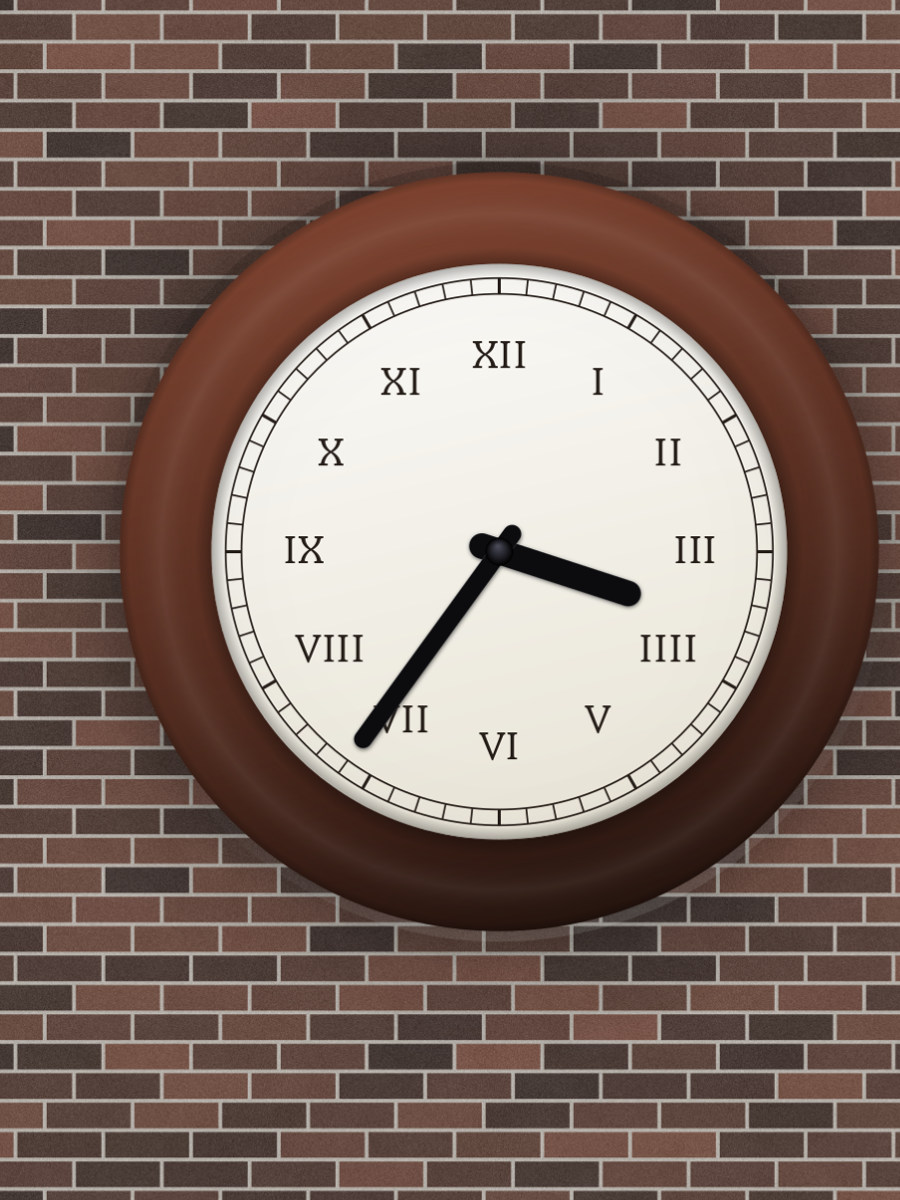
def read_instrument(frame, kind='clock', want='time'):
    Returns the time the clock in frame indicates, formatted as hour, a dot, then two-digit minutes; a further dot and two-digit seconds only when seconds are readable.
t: 3.36
